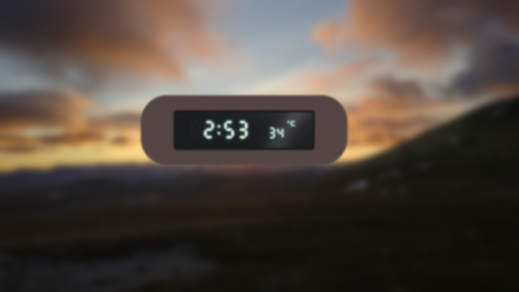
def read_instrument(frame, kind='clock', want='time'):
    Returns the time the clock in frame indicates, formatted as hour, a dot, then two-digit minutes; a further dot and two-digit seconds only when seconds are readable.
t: 2.53
